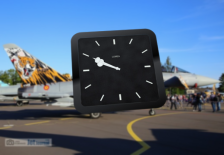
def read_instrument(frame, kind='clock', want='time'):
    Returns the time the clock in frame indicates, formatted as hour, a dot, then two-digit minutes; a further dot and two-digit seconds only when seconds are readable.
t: 9.50
